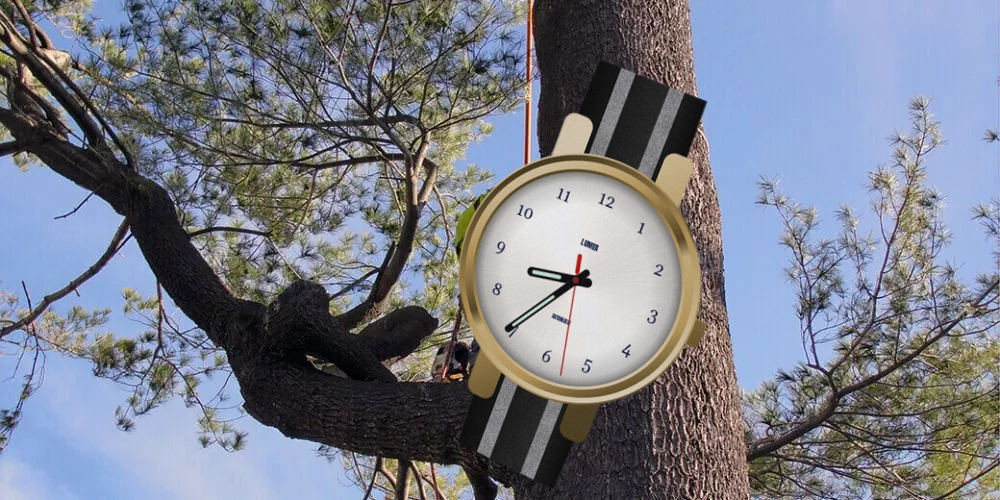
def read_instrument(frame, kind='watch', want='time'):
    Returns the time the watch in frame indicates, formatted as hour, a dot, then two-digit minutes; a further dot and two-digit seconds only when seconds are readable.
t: 8.35.28
